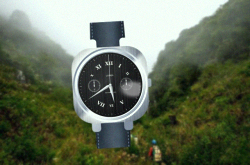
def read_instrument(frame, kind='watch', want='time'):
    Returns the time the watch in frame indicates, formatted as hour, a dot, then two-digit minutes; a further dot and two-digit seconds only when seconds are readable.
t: 5.40
